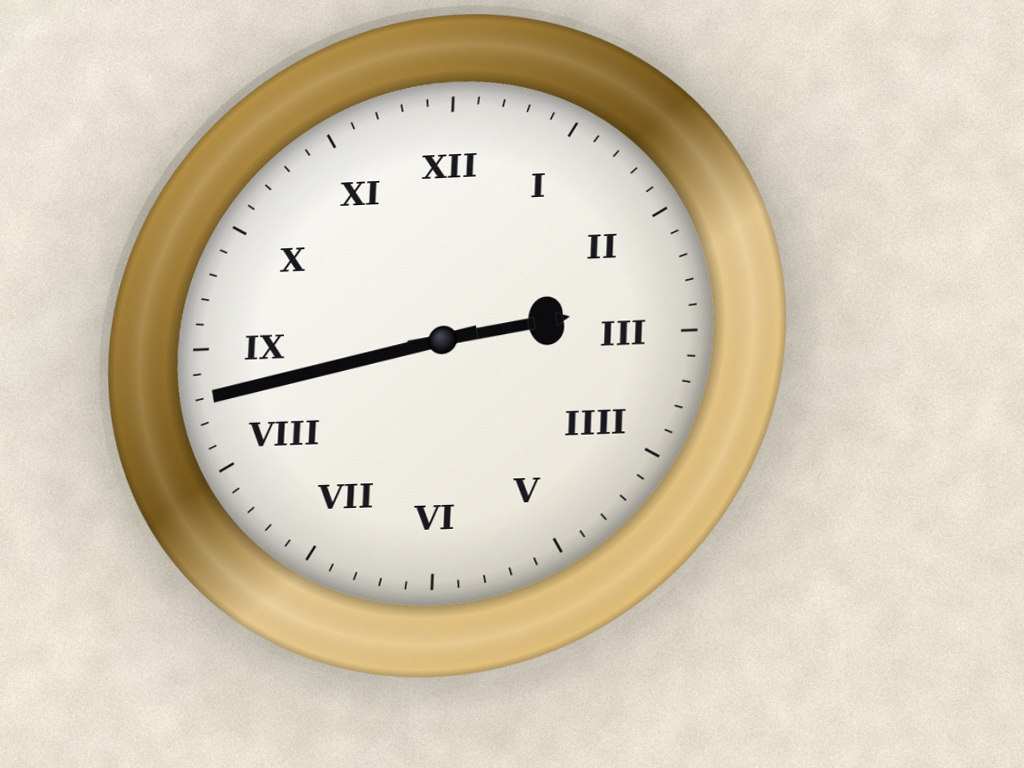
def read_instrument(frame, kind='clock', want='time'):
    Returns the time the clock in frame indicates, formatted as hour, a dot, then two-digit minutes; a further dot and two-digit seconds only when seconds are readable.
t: 2.43
